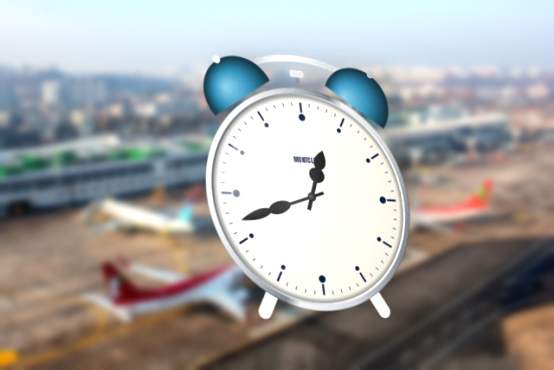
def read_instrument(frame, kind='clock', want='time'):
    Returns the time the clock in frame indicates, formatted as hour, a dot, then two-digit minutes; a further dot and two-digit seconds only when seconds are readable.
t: 12.42
